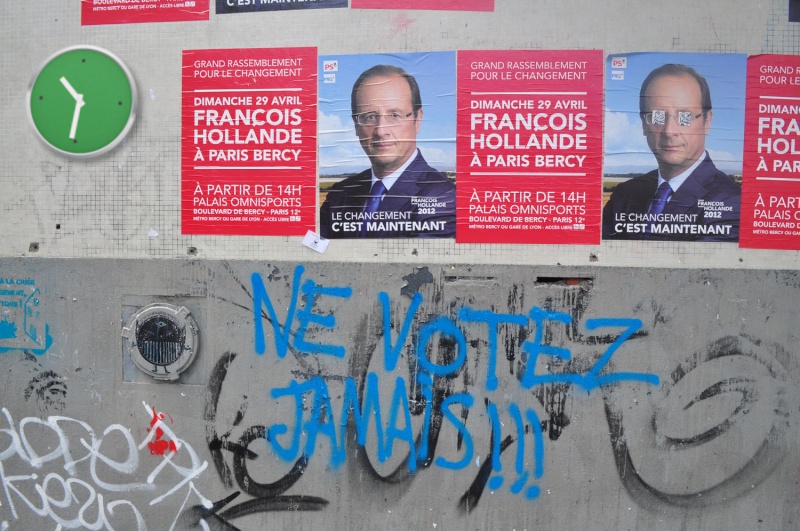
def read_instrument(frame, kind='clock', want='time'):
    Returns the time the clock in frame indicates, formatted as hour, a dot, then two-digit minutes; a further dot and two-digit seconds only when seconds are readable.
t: 10.31
